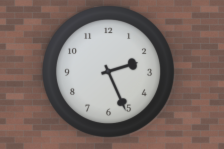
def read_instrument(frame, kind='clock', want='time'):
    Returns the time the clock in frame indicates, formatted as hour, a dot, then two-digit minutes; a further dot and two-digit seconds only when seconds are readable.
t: 2.26
